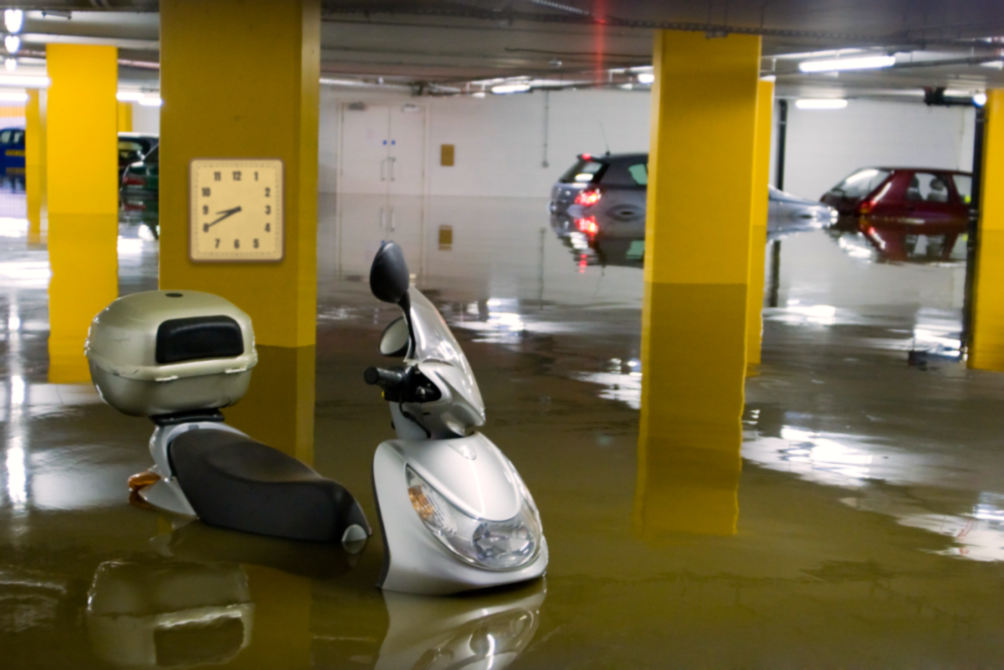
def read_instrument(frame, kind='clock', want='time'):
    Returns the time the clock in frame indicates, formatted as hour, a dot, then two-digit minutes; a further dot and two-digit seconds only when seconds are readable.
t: 8.40
